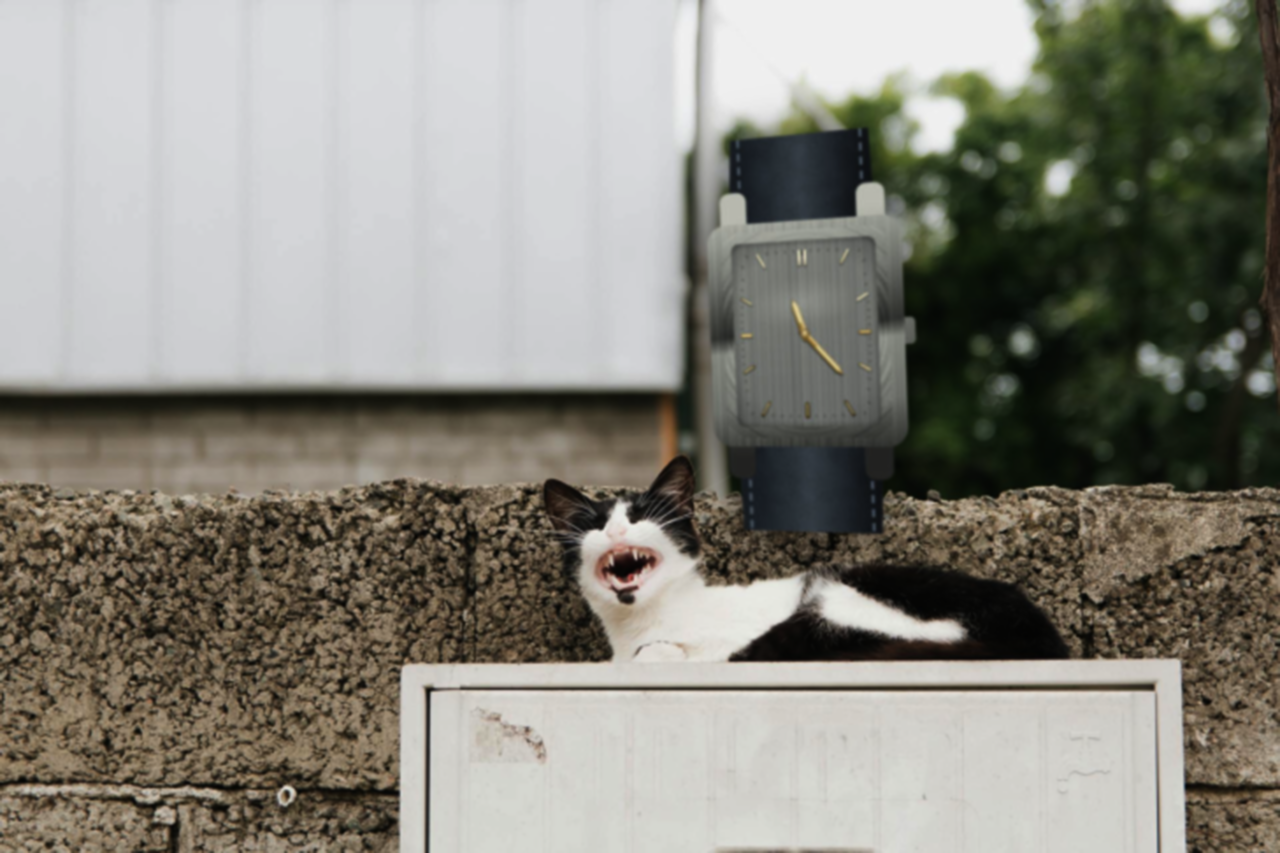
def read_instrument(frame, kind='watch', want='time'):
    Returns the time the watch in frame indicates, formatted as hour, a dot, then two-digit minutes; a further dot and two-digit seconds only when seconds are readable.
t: 11.23
